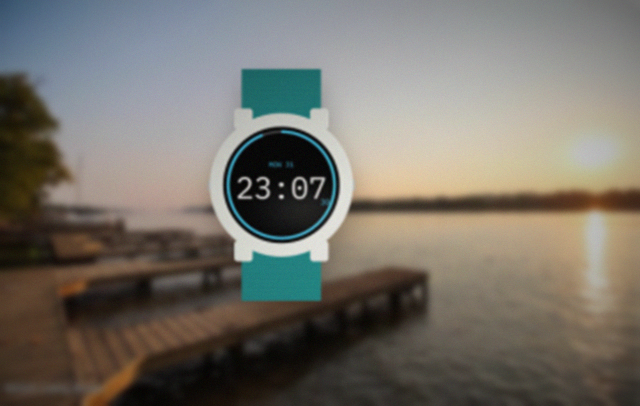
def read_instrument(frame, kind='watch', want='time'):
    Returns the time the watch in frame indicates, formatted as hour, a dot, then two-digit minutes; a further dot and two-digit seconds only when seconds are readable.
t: 23.07
